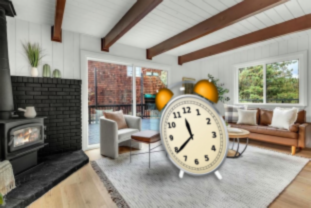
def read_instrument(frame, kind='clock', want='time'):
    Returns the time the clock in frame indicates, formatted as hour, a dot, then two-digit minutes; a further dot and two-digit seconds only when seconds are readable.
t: 11.39
